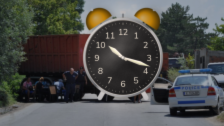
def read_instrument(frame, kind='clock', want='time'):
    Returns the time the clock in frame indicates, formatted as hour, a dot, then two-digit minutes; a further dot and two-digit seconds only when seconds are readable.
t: 10.18
